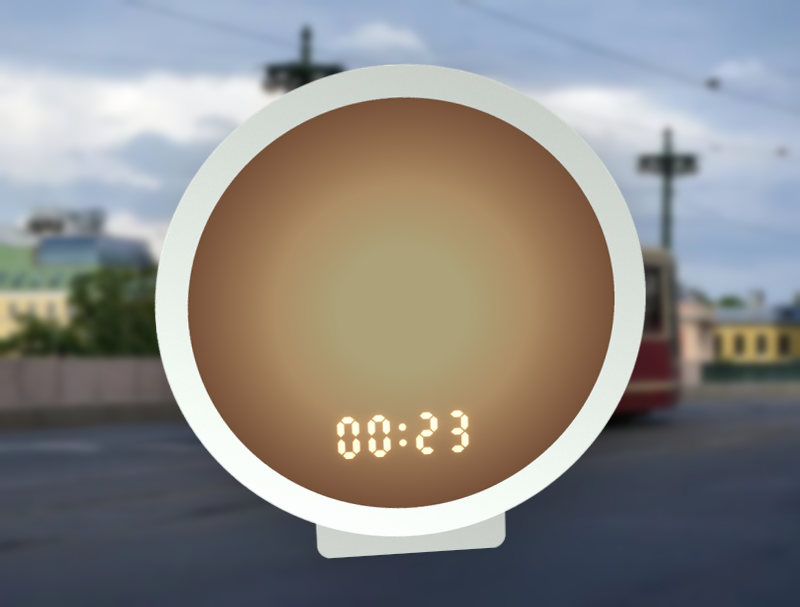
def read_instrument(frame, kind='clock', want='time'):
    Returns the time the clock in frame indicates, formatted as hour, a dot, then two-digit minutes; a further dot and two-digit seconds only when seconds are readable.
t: 0.23
